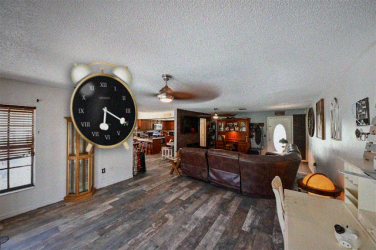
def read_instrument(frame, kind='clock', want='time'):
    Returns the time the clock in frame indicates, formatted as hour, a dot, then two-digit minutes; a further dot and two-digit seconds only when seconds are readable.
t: 6.20
